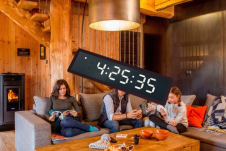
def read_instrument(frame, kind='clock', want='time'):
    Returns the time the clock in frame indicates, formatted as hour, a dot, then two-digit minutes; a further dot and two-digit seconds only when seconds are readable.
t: 4.25.35
